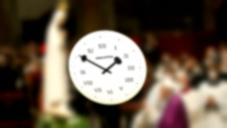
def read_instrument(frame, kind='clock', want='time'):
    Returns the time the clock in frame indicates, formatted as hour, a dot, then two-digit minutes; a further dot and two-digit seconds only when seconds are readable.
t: 1.51
